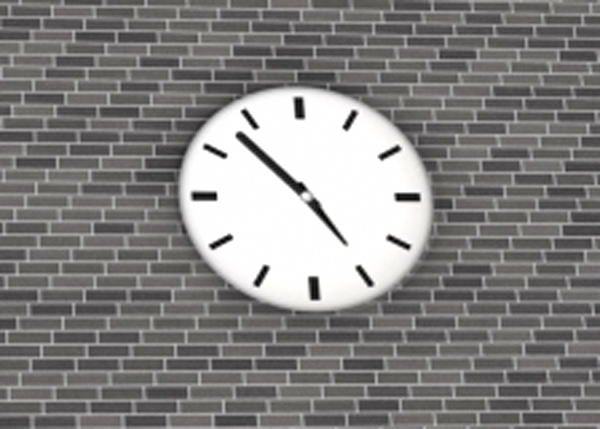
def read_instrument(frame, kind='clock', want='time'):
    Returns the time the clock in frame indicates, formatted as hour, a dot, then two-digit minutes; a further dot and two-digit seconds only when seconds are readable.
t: 4.53
